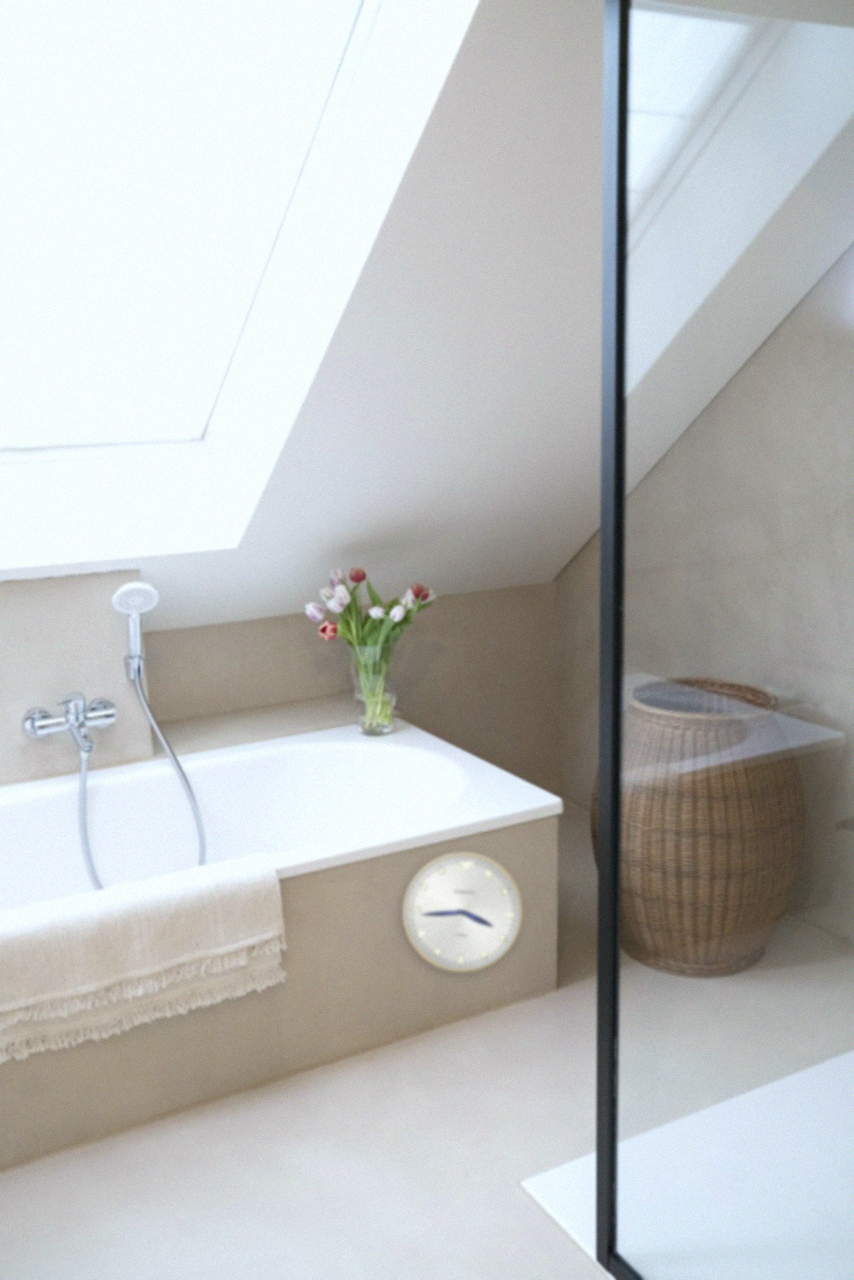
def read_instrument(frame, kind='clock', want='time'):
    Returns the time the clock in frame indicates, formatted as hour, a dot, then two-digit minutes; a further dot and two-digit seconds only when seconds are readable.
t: 3.44
